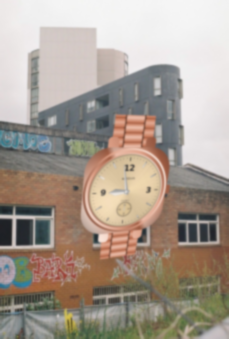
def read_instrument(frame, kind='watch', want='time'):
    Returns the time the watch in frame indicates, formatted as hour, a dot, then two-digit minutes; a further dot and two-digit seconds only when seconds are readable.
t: 8.58
